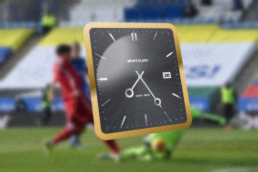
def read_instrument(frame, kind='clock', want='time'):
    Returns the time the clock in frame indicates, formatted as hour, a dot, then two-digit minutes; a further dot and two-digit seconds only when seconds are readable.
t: 7.25
